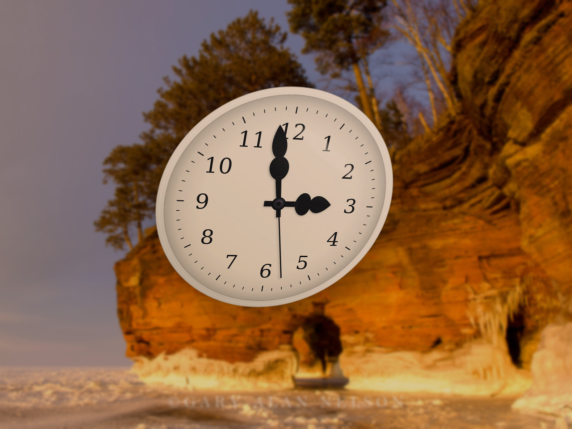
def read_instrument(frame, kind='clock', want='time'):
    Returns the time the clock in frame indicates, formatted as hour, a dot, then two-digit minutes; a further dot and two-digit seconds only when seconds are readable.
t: 2.58.28
